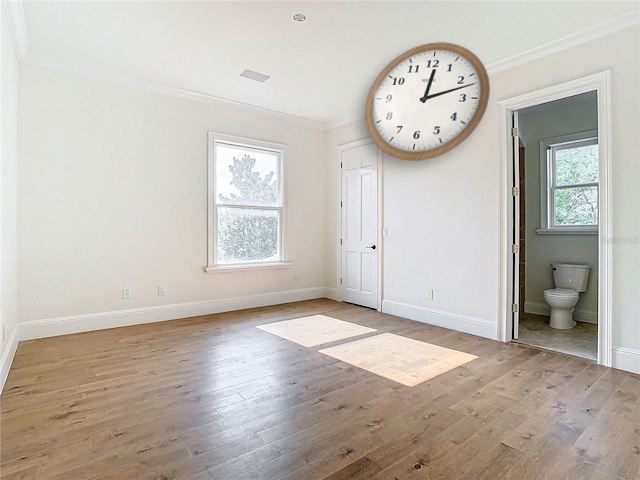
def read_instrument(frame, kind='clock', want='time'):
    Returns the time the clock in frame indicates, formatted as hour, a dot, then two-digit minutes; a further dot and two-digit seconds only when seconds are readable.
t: 12.12
